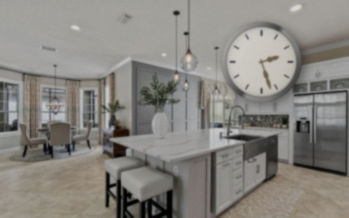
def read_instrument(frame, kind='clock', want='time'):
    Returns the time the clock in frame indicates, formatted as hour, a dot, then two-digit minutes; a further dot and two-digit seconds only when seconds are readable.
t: 2.27
